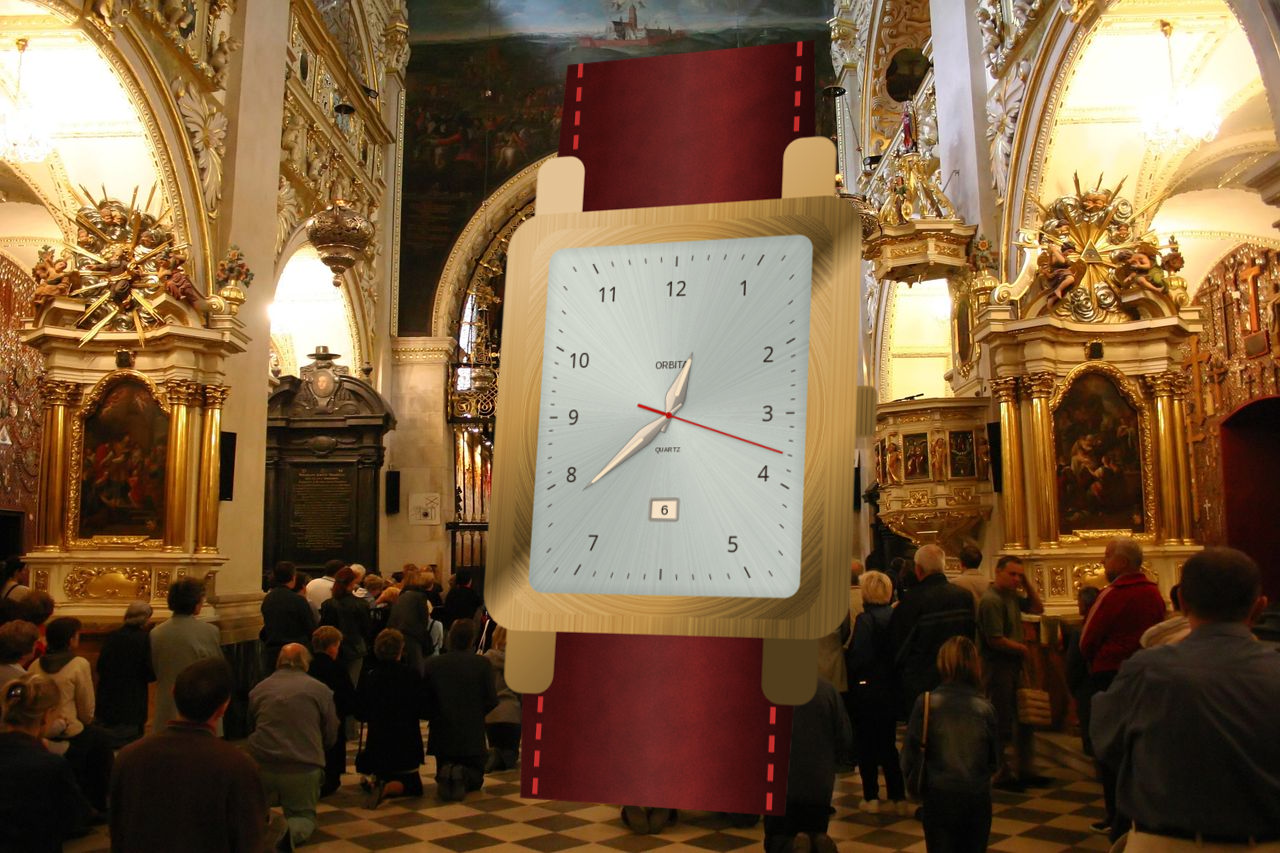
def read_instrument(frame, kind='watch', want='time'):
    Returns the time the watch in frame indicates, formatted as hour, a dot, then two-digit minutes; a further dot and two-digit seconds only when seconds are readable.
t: 12.38.18
